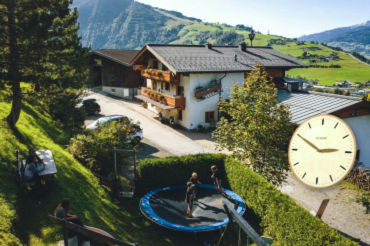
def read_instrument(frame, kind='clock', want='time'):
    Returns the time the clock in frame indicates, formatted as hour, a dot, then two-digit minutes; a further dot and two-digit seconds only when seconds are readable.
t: 2.50
